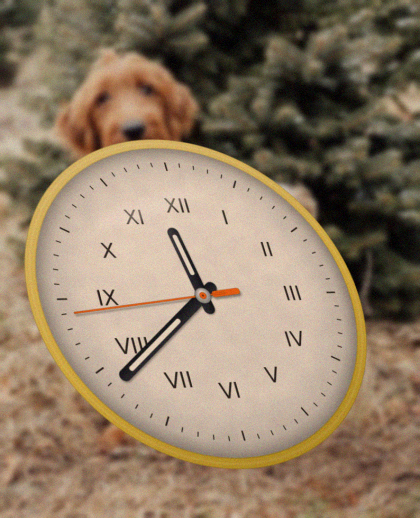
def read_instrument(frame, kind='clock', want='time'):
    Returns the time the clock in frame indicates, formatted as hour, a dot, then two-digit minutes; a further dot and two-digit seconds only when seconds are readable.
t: 11.38.44
